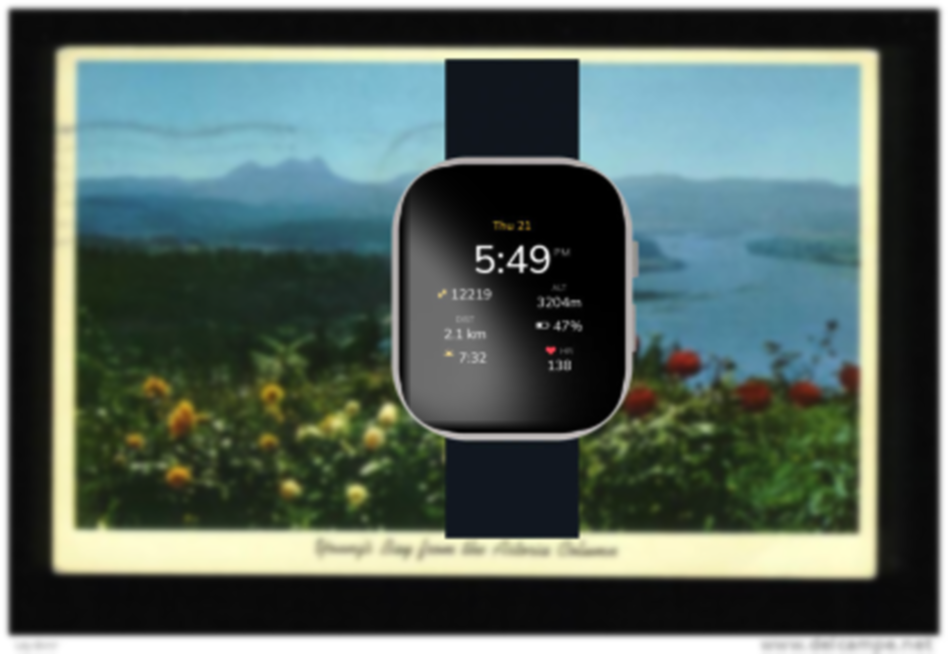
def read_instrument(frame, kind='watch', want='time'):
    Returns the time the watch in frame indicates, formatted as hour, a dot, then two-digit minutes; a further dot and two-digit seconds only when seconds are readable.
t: 5.49
